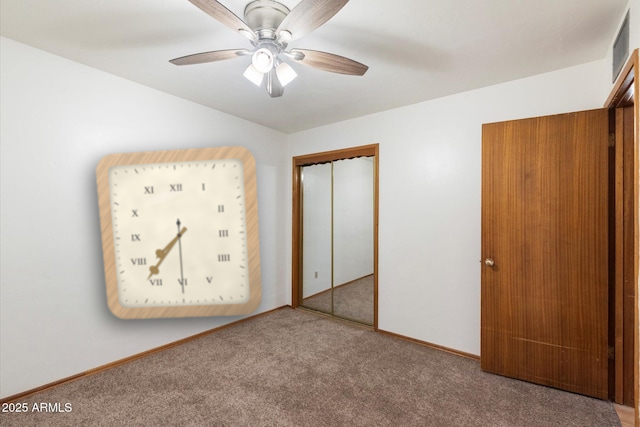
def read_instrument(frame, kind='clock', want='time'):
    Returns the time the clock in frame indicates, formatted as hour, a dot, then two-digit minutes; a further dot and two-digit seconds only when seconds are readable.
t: 7.36.30
